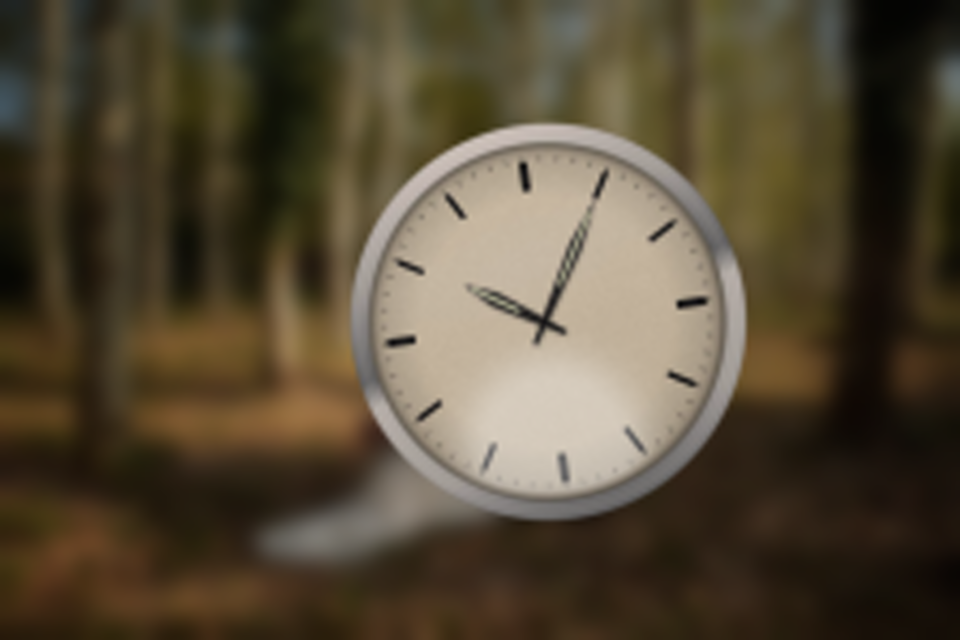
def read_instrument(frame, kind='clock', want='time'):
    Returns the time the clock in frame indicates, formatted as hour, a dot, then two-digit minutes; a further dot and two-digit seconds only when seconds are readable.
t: 10.05
